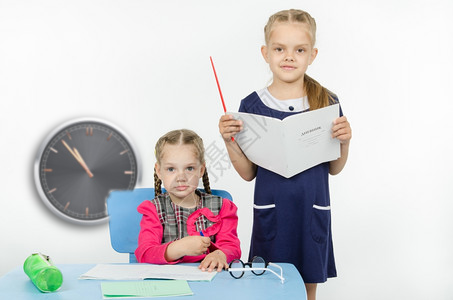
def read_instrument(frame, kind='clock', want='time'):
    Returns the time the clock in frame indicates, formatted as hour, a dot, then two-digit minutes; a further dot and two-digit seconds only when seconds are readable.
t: 10.53
